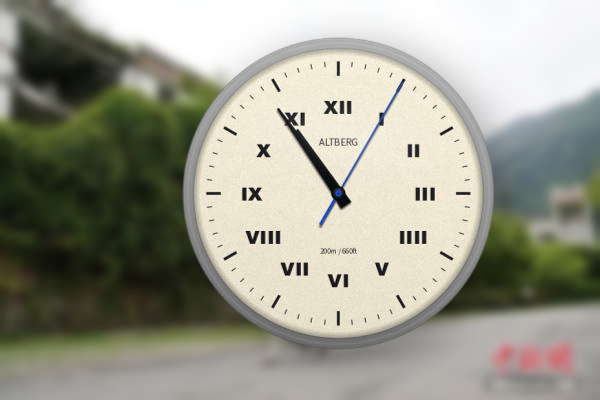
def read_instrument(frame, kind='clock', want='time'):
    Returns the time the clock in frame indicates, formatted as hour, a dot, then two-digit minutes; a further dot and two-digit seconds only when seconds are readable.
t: 10.54.05
